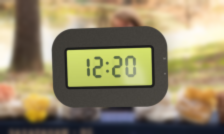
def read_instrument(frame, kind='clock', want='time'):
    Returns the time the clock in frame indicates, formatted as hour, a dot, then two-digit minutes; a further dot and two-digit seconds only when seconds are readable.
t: 12.20
